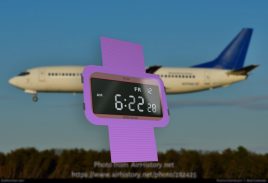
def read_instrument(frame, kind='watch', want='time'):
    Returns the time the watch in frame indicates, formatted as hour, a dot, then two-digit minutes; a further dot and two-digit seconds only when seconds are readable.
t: 6.22.28
